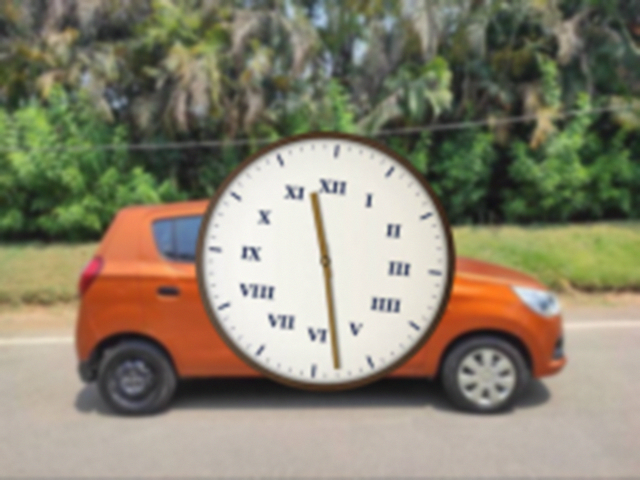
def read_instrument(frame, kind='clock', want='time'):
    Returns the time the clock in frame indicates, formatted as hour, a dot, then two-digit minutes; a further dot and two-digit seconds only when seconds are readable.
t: 11.28
